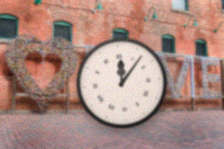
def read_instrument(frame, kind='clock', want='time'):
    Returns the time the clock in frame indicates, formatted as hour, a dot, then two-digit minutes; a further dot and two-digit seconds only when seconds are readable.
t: 12.07
